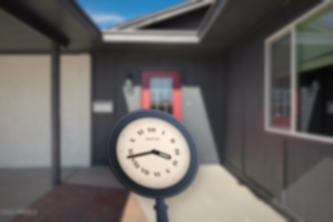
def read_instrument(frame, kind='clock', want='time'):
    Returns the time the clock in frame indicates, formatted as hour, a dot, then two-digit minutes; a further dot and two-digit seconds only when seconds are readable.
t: 3.43
